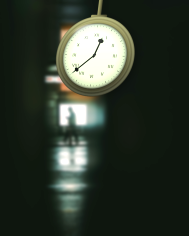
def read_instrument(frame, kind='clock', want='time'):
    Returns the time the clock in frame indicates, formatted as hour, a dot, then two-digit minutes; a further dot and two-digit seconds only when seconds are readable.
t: 12.38
